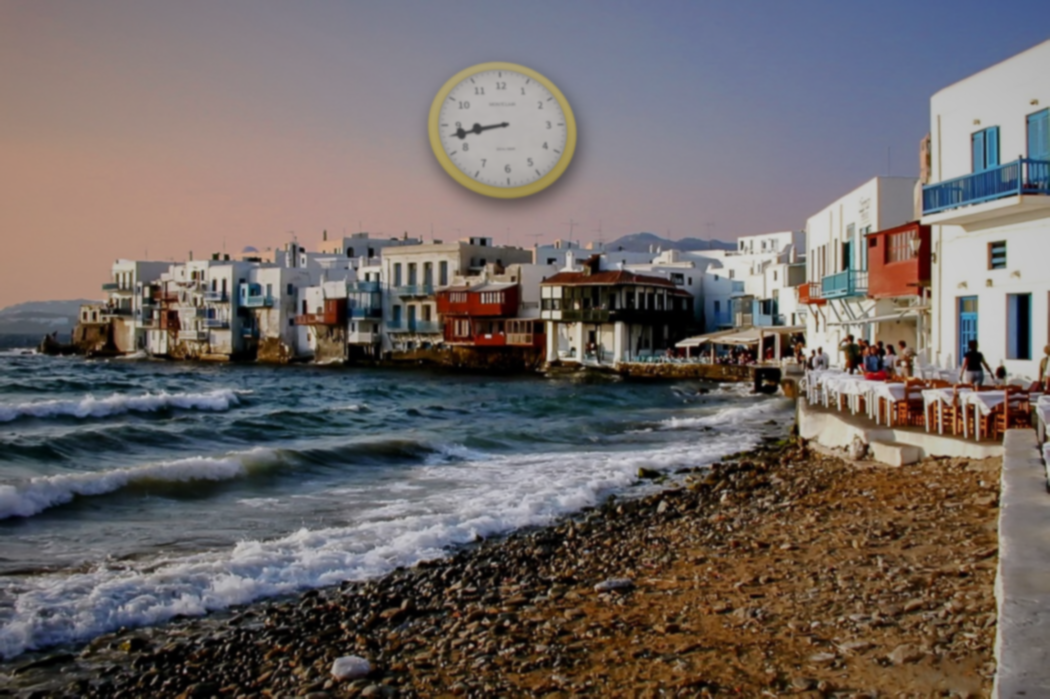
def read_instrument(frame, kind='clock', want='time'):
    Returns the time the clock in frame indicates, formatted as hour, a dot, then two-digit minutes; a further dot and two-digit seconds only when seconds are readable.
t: 8.43
